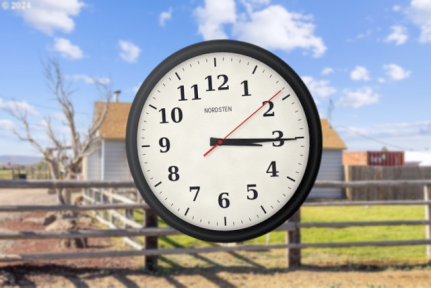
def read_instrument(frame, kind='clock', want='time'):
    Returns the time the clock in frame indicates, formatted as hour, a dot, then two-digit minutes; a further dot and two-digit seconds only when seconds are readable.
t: 3.15.09
